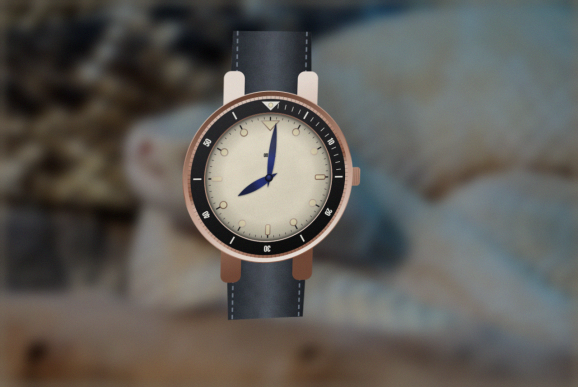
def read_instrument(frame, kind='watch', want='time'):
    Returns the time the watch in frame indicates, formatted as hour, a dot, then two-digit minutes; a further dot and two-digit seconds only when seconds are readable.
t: 8.01
